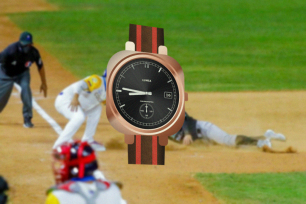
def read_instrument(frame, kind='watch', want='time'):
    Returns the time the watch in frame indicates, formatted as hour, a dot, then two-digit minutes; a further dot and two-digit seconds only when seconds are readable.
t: 8.46
